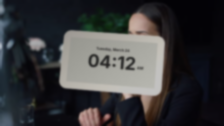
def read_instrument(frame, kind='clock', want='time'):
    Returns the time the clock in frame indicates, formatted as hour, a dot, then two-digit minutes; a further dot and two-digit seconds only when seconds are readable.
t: 4.12
